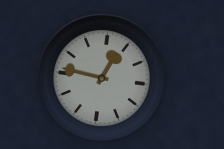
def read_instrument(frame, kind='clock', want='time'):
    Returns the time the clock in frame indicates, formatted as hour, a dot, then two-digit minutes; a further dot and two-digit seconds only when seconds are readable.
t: 12.46
